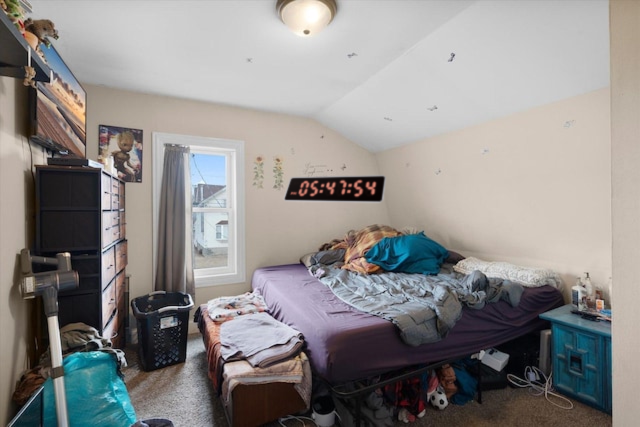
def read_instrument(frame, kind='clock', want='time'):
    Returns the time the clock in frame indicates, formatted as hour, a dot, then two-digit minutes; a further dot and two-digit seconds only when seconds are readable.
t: 5.47.54
